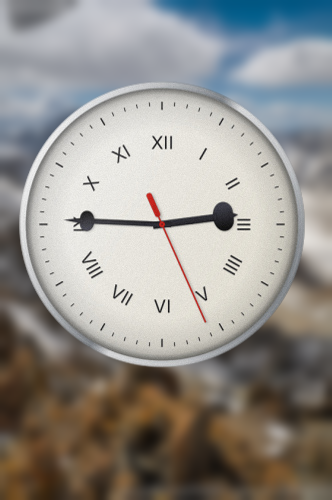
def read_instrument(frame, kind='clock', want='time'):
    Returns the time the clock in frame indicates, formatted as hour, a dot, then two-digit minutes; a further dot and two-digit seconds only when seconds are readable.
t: 2.45.26
